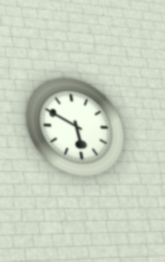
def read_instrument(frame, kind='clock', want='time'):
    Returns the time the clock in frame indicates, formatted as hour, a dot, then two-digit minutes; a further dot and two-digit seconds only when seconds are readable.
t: 5.50
